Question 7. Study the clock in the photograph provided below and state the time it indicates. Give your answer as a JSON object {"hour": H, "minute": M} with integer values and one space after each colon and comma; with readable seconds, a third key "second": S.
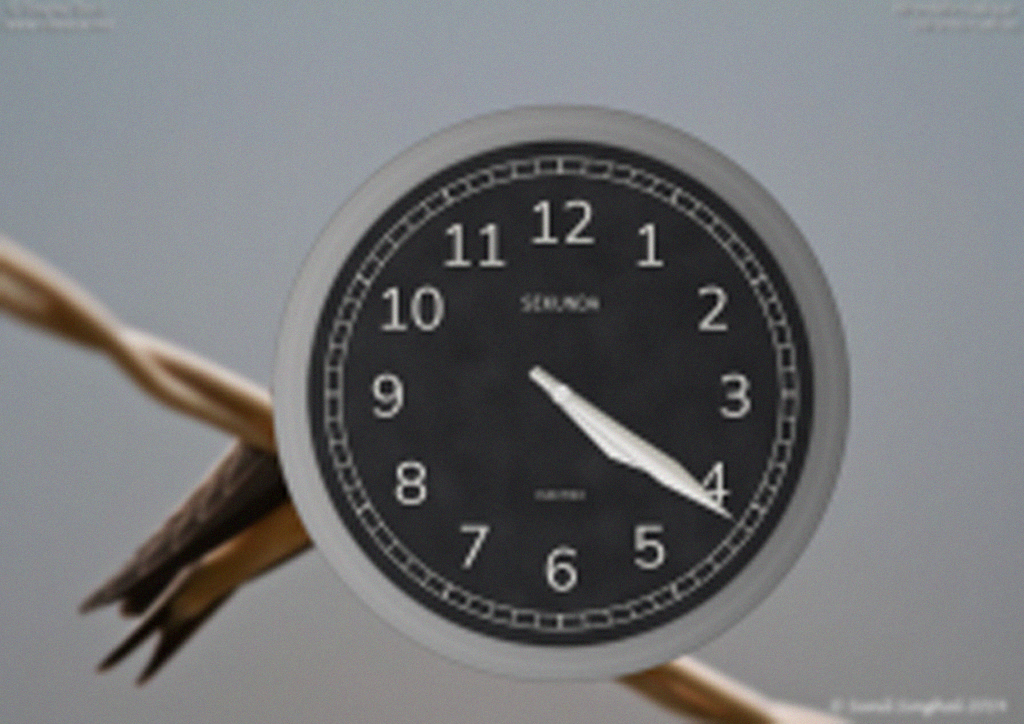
{"hour": 4, "minute": 21}
